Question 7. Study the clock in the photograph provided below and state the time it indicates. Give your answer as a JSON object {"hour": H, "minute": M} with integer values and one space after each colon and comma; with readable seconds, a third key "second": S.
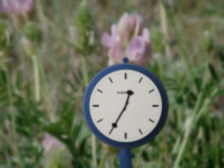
{"hour": 12, "minute": 35}
